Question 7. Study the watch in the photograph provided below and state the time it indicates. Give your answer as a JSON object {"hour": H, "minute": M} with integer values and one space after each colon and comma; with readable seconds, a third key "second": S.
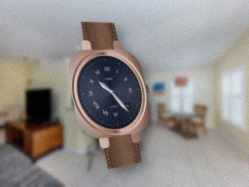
{"hour": 10, "minute": 24}
